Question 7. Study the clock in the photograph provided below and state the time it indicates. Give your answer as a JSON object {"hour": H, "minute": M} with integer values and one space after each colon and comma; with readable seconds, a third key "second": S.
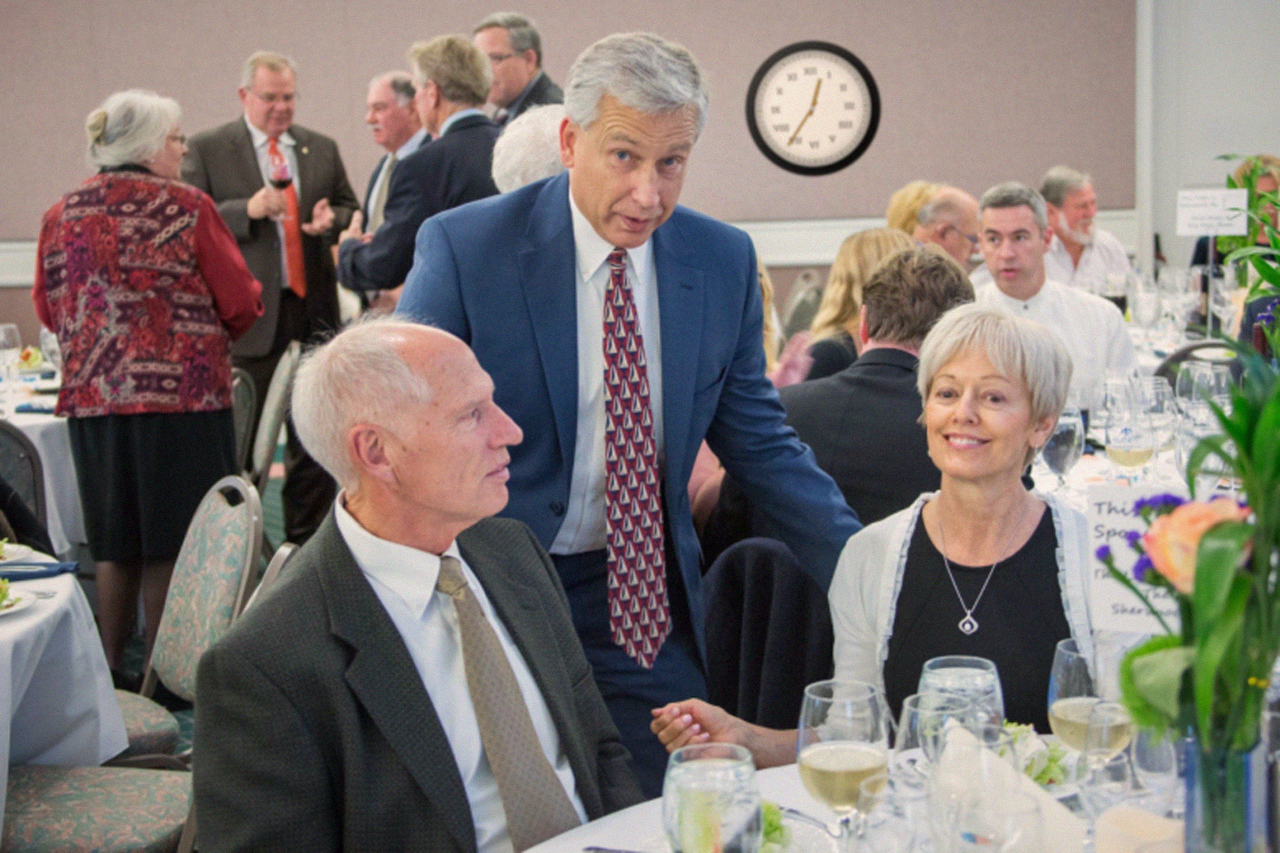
{"hour": 12, "minute": 36}
